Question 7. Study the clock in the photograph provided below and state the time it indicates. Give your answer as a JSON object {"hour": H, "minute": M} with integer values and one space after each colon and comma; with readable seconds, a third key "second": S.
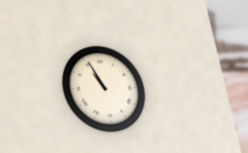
{"hour": 10, "minute": 56}
